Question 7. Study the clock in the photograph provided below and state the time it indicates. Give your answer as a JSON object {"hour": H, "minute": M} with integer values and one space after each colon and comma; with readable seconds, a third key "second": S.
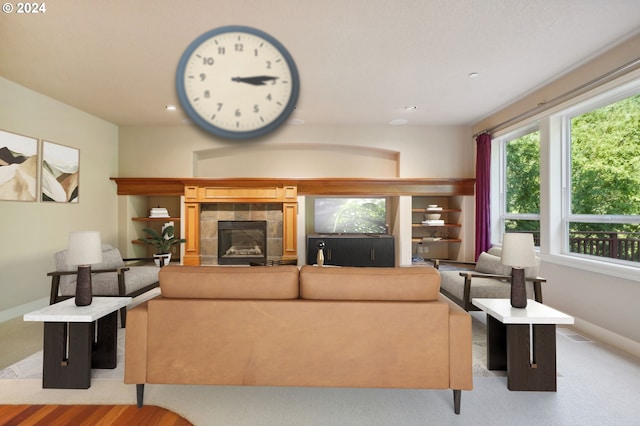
{"hour": 3, "minute": 14}
